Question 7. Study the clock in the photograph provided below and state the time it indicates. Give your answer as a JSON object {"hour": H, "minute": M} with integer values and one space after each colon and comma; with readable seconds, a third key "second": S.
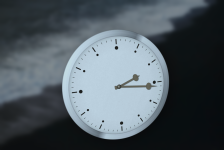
{"hour": 2, "minute": 16}
